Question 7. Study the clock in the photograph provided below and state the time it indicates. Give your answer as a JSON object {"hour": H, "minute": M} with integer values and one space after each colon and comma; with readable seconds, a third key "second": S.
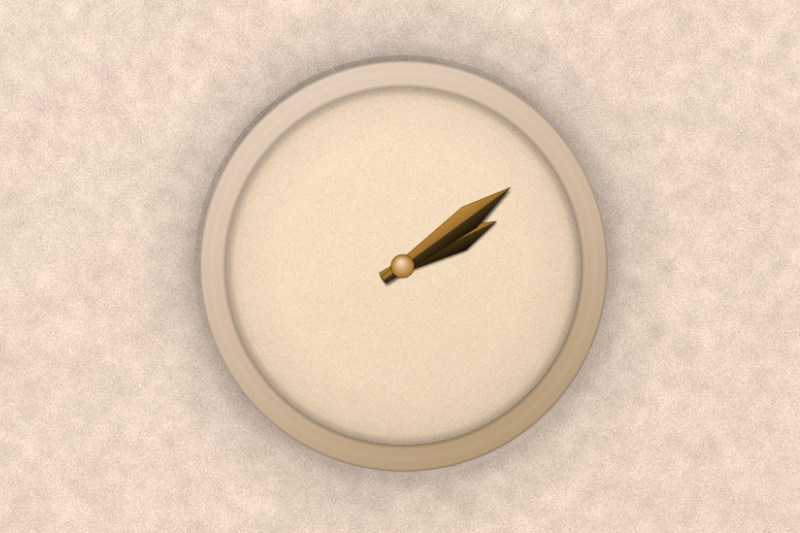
{"hour": 2, "minute": 9}
